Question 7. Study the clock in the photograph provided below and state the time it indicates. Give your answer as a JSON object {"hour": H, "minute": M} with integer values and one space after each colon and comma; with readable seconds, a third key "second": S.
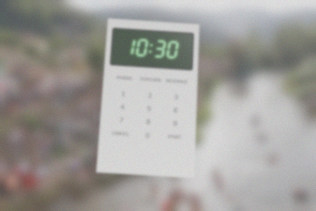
{"hour": 10, "minute": 30}
